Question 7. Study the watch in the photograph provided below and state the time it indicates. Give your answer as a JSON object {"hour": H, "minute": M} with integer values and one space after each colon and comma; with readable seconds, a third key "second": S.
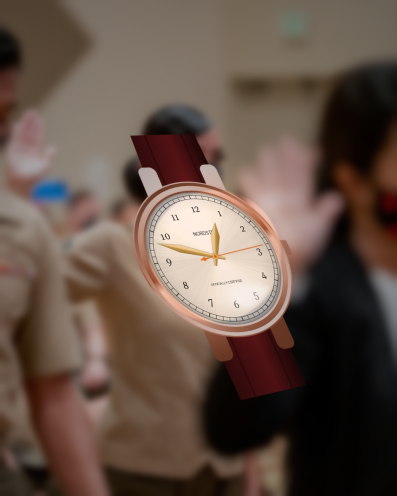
{"hour": 12, "minute": 48, "second": 14}
